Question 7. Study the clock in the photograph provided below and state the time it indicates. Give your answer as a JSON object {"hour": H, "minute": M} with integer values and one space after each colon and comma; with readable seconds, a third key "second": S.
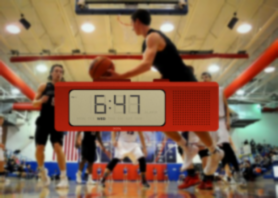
{"hour": 6, "minute": 47}
